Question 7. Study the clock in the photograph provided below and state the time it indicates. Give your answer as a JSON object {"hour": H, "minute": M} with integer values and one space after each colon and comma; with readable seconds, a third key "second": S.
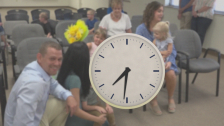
{"hour": 7, "minute": 31}
